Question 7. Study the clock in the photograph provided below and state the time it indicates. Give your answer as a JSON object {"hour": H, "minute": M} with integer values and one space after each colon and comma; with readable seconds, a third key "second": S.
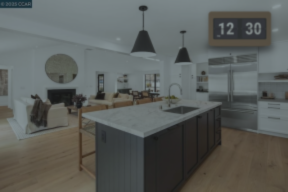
{"hour": 12, "minute": 30}
